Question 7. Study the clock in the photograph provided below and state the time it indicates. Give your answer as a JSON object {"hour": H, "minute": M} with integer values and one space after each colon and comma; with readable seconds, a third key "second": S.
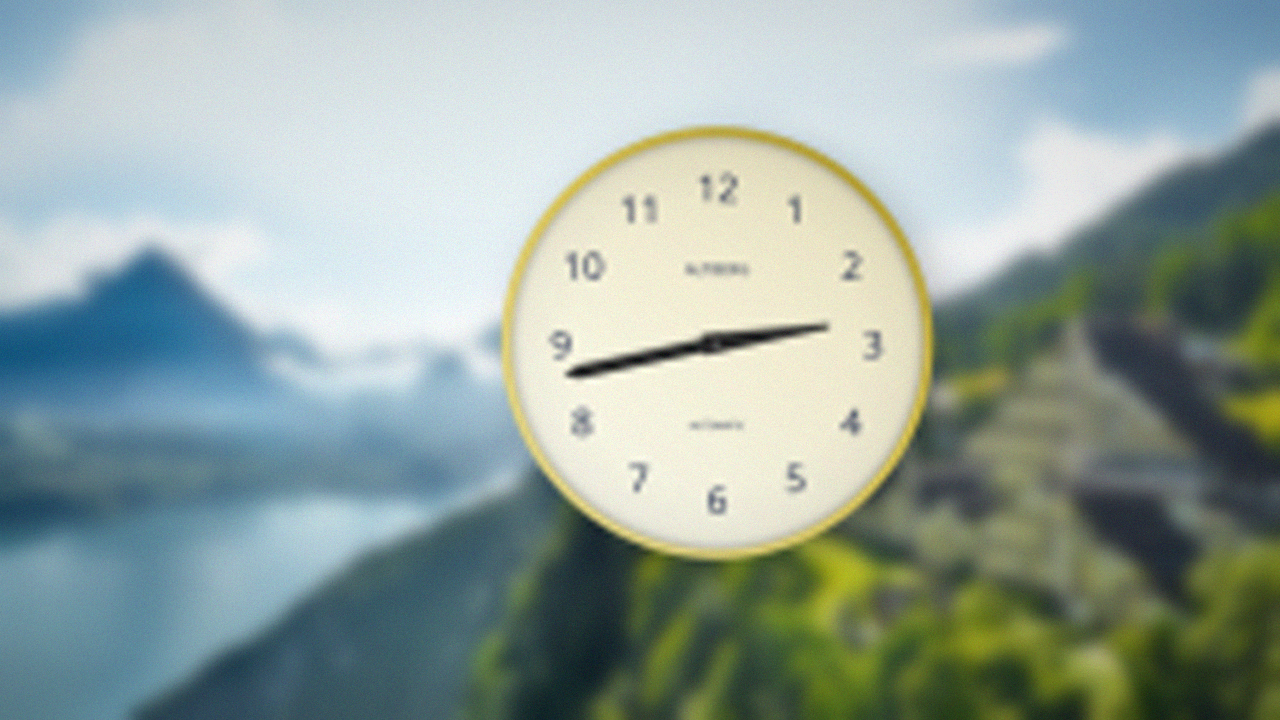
{"hour": 2, "minute": 43}
